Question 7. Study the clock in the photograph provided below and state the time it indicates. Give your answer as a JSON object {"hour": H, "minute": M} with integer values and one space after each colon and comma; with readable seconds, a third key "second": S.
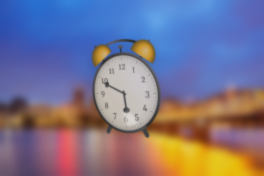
{"hour": 5, "minute": 49}
